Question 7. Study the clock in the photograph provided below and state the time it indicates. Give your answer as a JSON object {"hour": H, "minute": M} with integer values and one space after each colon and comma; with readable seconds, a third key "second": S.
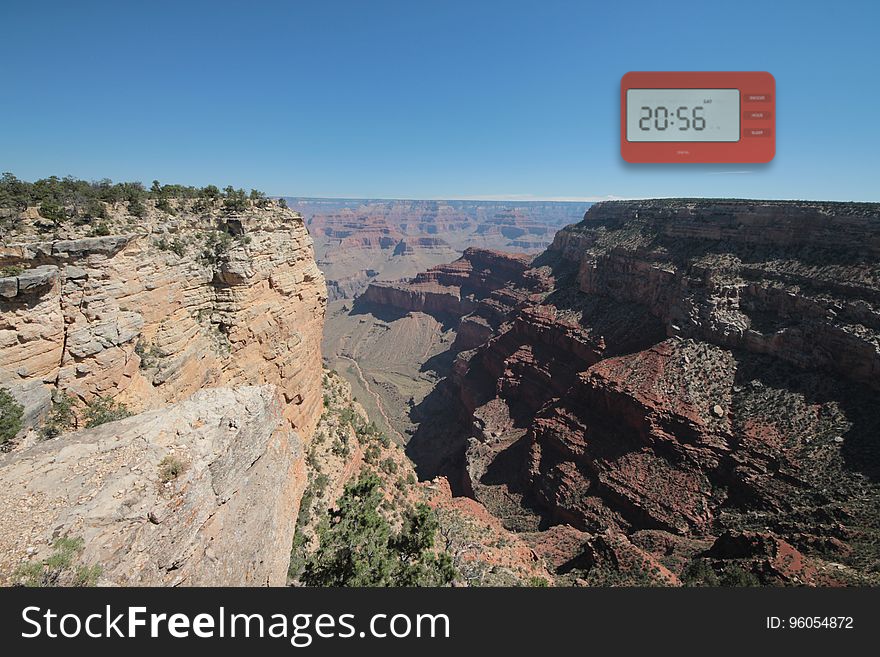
{"hour": 20, "minute": 56}
